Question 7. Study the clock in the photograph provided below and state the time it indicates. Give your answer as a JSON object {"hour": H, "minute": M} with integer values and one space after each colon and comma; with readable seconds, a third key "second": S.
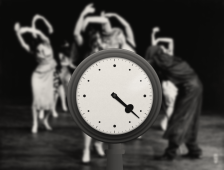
{"hour": 4, "minute": 22}
